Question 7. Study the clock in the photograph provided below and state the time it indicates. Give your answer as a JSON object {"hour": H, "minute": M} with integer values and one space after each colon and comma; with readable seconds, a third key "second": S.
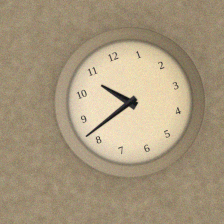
{"hour": 10, "minute": 42}
